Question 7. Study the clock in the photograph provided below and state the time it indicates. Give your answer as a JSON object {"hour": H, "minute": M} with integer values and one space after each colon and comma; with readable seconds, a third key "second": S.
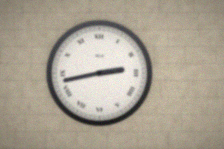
{"hour": 2, "minute": 43}
